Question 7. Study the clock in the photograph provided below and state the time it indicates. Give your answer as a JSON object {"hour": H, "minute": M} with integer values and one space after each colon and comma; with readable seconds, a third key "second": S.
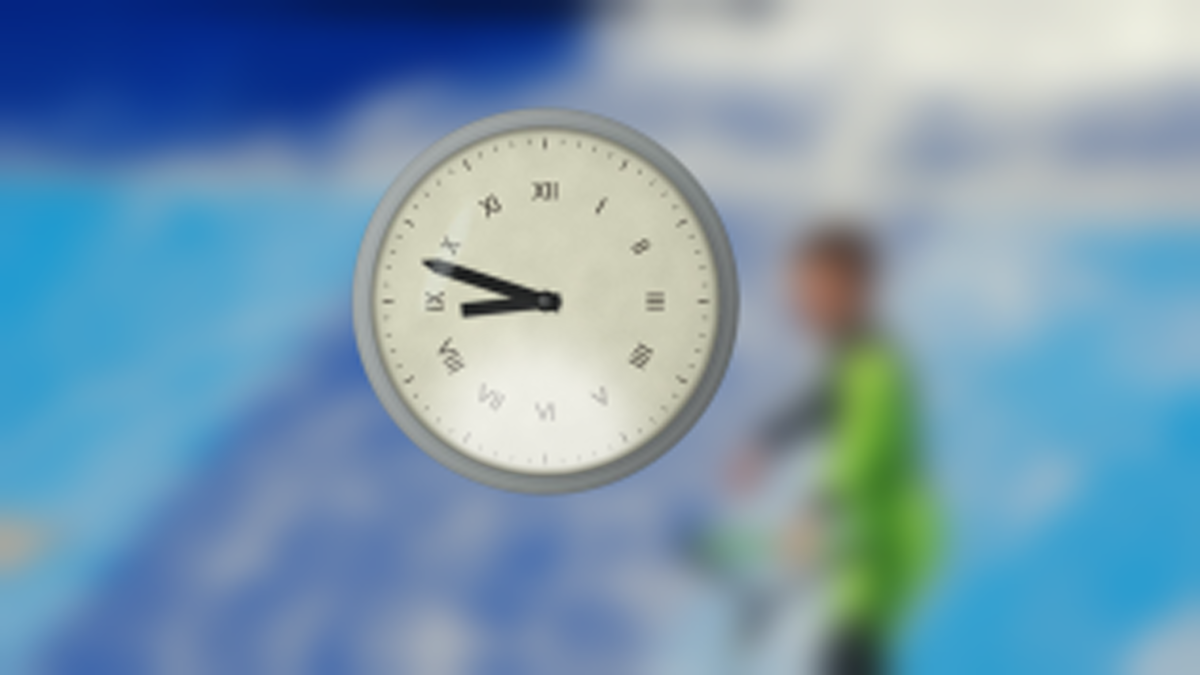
{"hour": 8, "minute": 48}
